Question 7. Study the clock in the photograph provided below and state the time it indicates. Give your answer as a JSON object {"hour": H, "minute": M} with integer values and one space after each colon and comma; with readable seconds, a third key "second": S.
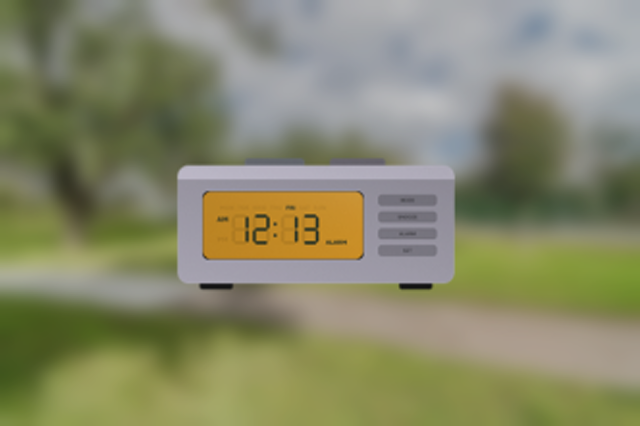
{"hour": 12, "minute": 13}
